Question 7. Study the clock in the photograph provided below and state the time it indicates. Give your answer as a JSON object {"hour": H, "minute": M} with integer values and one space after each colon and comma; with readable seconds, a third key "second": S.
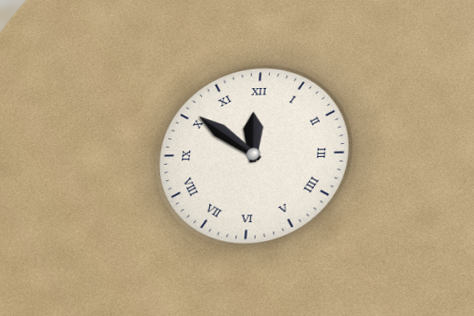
{"hour": 11, "minute": 51}
